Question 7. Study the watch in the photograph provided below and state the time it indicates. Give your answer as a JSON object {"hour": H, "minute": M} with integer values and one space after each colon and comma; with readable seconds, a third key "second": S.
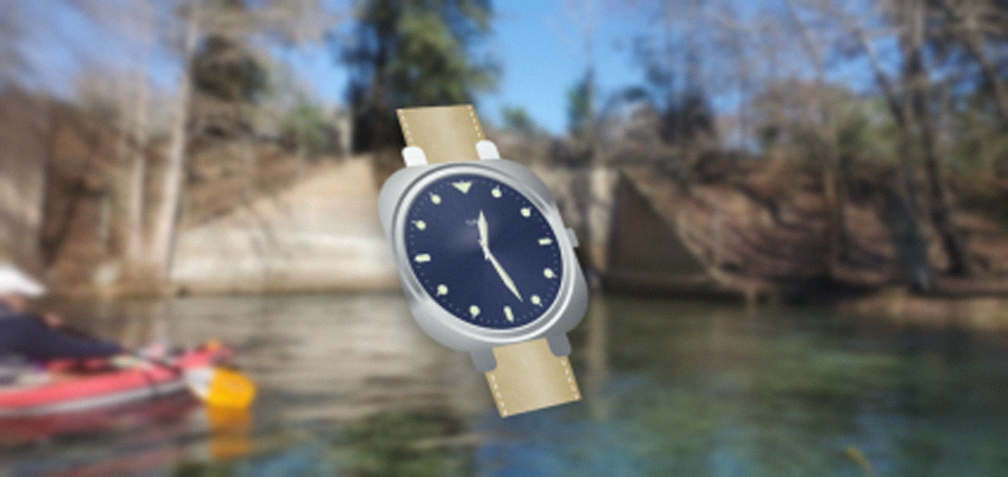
{"hour": 12, "minute": 27}
